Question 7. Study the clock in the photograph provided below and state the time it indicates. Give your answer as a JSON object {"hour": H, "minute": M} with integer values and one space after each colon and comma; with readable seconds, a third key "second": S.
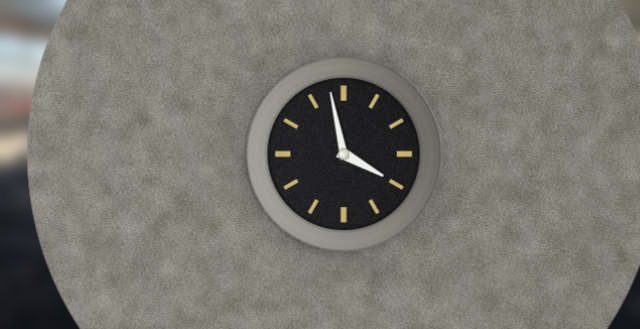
{"hour": 3, "minute": 58}
